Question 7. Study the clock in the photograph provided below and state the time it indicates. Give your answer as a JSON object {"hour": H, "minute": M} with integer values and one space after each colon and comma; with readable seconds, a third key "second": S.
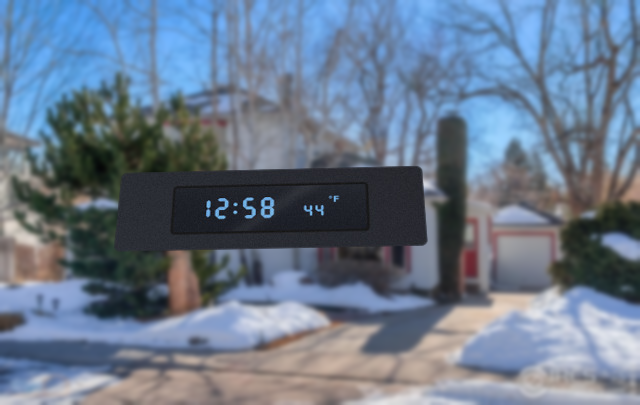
{"hour": 12, "minute": 58}
